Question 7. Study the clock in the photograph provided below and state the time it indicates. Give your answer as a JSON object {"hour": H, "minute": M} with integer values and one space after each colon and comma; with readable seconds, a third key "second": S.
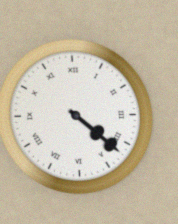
{"hour": 4, "minute": 22}
